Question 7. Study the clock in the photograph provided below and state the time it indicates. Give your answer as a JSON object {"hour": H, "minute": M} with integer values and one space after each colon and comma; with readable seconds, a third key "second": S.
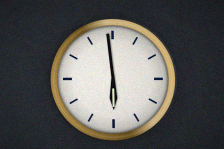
{"hour": 5, "minute": 59}
